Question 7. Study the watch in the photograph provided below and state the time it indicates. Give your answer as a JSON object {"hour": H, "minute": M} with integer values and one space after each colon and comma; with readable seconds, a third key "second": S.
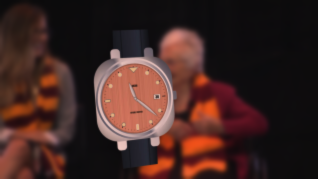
{"hour": 11, "minute": 22}
